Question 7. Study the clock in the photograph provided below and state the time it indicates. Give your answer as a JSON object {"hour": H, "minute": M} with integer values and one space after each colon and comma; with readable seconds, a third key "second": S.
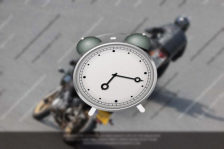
{"hour": 7, "minute": 18}
